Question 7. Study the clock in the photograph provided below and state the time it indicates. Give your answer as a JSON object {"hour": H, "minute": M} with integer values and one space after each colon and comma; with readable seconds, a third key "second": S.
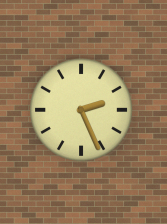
{"hour": 2, "minute": 26}
